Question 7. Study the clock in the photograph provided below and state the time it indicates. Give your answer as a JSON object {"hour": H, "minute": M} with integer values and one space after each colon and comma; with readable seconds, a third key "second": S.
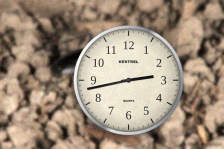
{"hour": 2, "minute": 43}
